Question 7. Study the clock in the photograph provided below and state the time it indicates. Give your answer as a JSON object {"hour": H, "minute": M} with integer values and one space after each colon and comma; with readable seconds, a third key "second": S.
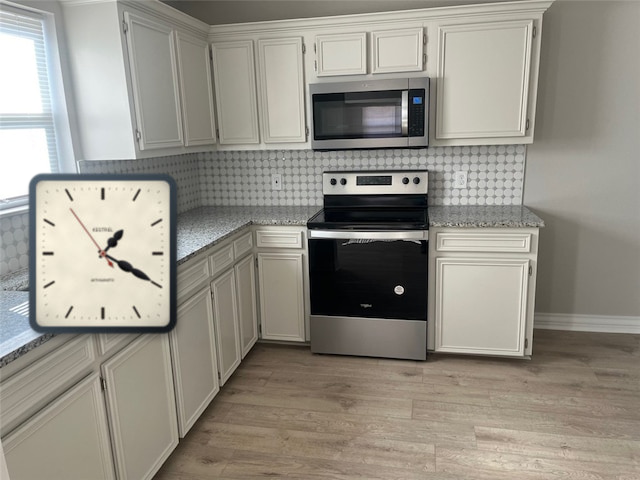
{"hour": 1, "minute": 19, "second": 54}
